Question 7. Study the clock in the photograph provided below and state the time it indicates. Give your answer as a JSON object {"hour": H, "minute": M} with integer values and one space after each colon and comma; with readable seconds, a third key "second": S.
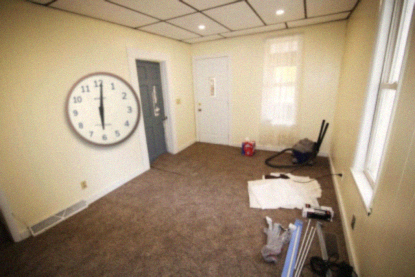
{"hour": 6, "minute": 1}
